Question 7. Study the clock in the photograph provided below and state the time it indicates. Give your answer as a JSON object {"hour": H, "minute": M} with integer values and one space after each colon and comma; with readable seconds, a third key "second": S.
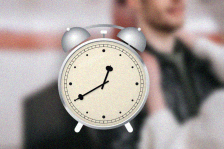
{"hour": 12, "minute": 40}
